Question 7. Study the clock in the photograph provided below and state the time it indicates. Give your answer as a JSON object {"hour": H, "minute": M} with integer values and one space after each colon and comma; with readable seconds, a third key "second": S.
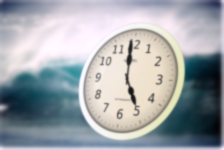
{"hour": 4, "minute": 59}
